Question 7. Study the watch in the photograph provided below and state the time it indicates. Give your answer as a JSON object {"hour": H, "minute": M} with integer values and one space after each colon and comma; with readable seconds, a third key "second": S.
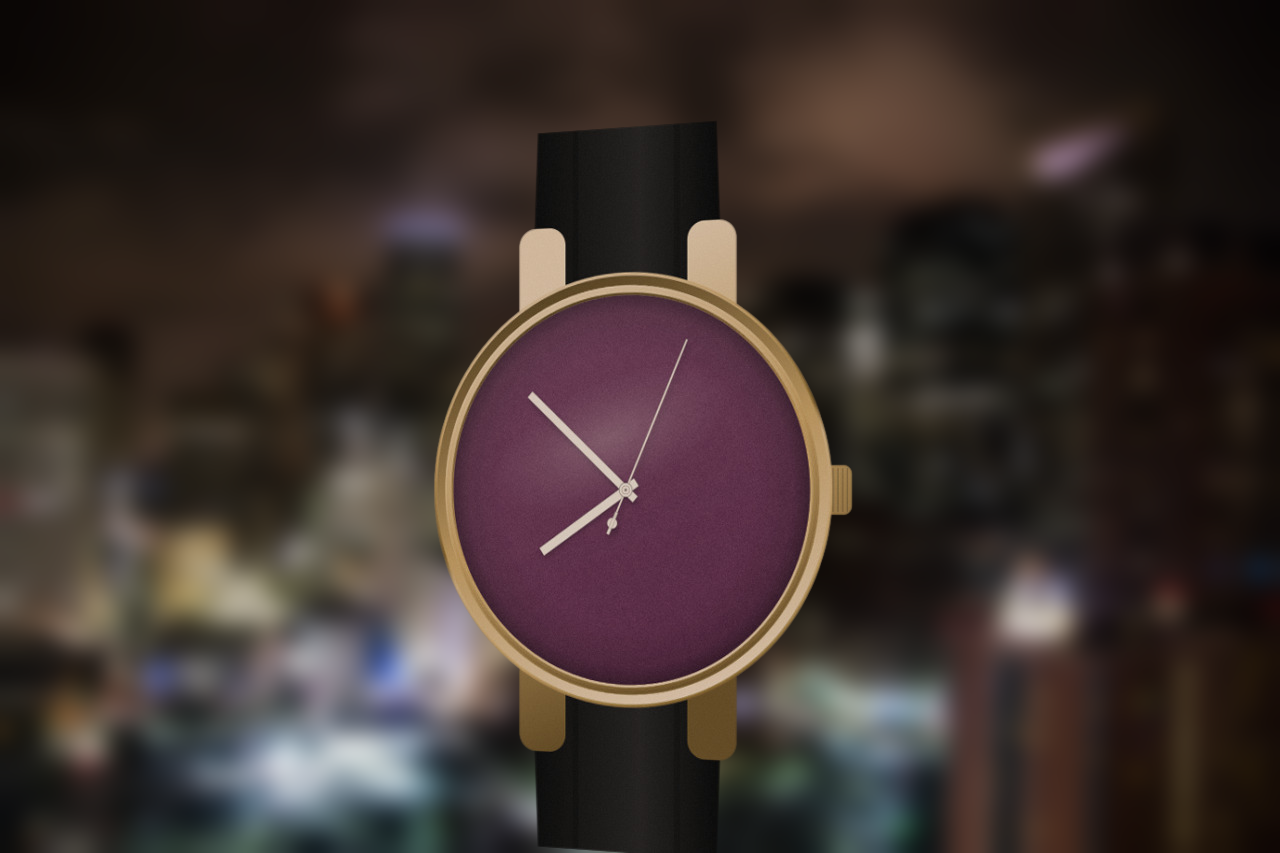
{"hour": 7, "minute": 52, "second": 4}
